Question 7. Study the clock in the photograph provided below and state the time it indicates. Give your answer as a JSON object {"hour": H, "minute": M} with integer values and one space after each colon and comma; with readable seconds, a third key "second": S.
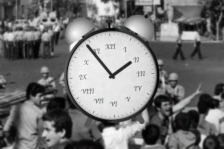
{"hour": 1, "minute": 54}
